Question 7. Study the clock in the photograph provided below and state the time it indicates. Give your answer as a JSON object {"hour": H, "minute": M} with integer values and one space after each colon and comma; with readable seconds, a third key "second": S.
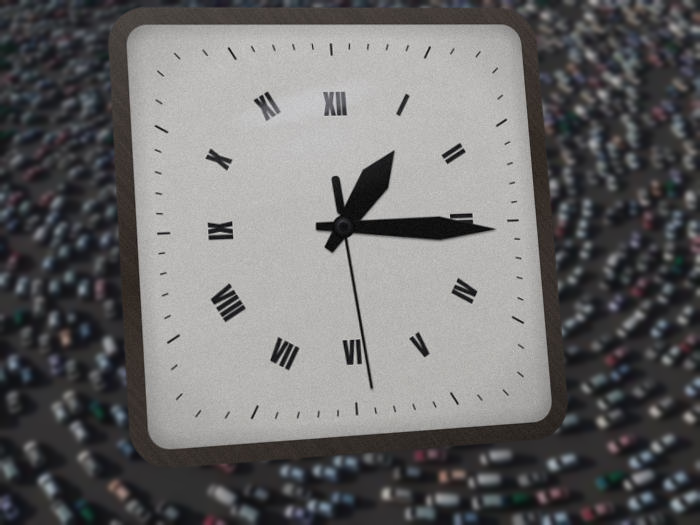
{"hour": 1, "minute": 15, "second": 29}
